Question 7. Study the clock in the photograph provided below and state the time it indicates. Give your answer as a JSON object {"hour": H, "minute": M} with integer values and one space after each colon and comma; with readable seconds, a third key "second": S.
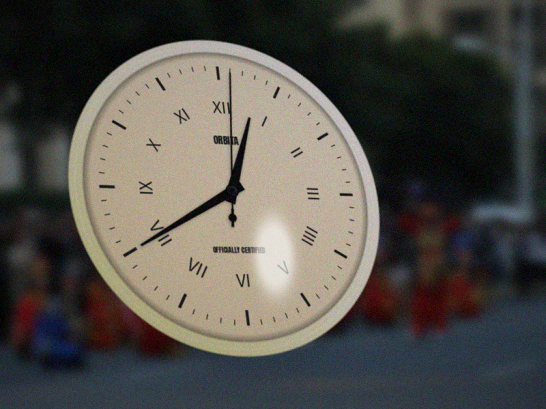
{"hour": 12, "minute": 40, "second": 1}
